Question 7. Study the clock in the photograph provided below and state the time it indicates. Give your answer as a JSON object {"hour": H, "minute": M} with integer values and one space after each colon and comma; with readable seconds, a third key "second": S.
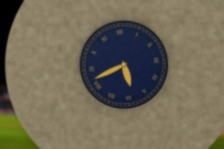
{"hour": 5, "minute": 42}
